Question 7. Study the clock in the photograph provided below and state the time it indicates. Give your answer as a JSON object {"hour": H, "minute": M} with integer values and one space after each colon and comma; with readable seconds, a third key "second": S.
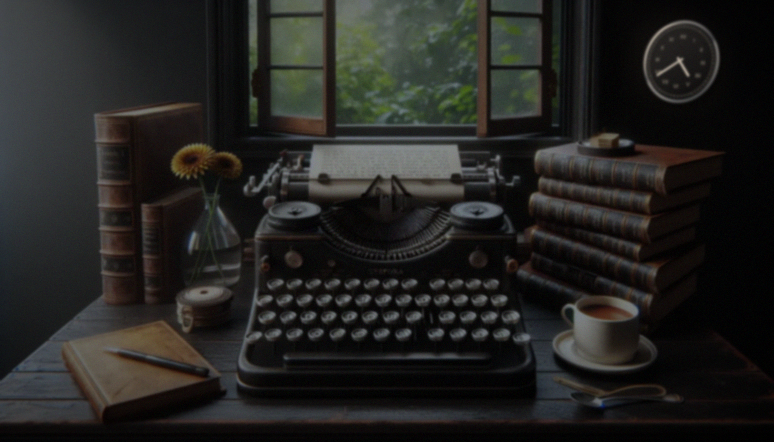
{"hour": 4, "minute": 39}
